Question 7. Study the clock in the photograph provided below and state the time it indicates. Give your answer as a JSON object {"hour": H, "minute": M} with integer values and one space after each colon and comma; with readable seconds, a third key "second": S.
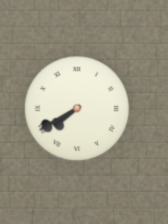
{"hour": 7, "minute": 40}
